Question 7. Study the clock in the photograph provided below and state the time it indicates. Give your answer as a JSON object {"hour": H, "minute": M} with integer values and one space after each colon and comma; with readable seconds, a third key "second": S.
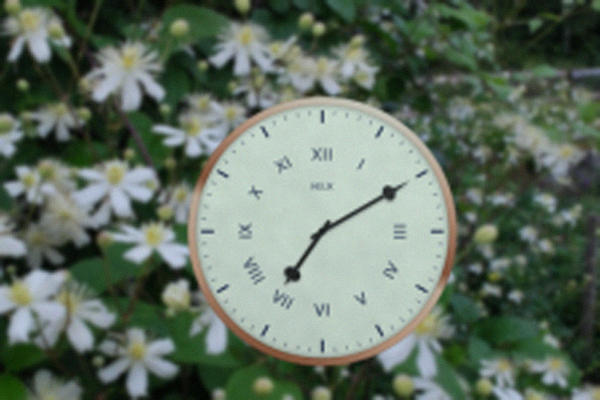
{"hour": 7, "minute": 10}
